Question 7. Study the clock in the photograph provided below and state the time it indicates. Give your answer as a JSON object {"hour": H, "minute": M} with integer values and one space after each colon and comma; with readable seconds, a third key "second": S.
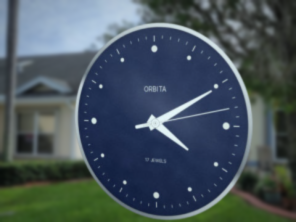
{"hour": 4, "minute": 10, "second": 13}
